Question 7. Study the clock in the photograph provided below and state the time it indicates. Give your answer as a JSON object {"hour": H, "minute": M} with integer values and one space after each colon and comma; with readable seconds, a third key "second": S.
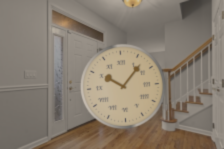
{"hour": 10, "minute": 7}
